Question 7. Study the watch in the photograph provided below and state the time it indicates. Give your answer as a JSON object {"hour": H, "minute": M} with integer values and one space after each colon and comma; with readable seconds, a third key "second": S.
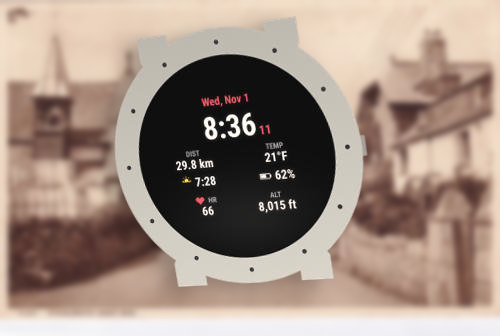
{"hour": 8, "minute": 36, "second": 11}
